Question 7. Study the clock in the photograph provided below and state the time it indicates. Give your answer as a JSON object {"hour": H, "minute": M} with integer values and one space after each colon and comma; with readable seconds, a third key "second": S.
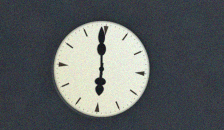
{"hour": 5, "minute": 59}
